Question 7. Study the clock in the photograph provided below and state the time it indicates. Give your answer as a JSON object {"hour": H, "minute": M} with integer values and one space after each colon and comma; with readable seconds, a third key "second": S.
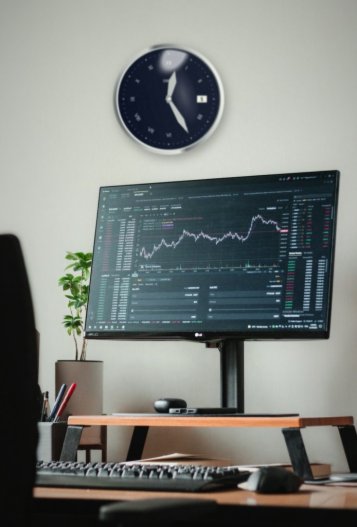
{"hour": 12, "minute": 25}
